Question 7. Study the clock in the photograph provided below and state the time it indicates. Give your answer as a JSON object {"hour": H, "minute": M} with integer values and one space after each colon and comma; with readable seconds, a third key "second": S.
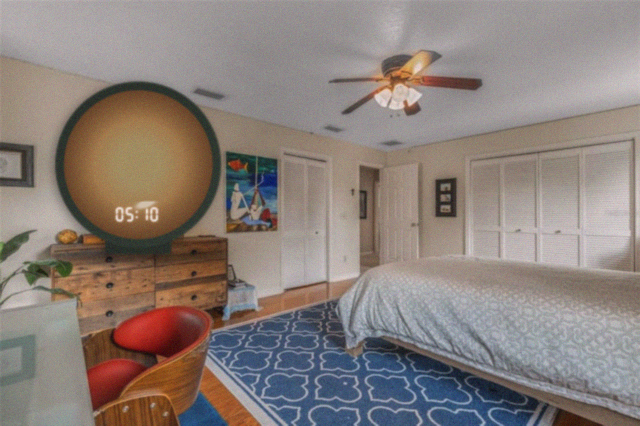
{"hour": 5, "minute": 10}
